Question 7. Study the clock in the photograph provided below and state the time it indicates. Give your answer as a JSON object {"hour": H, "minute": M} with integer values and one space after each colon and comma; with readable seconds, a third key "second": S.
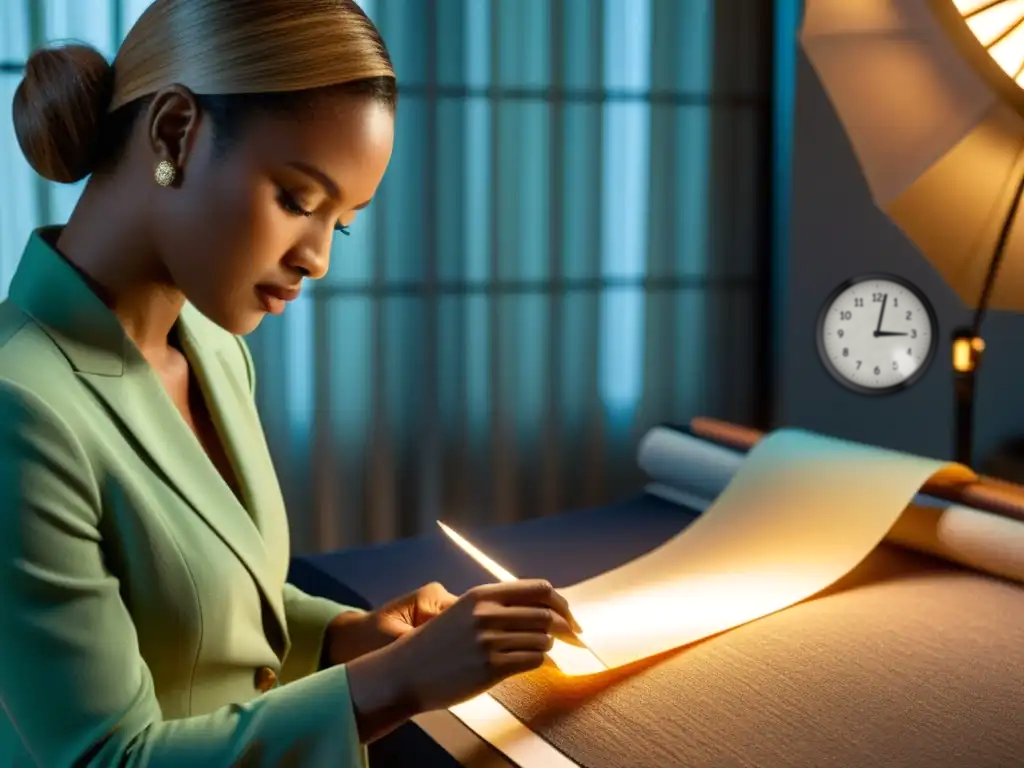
{"hour": 3, "minute": 2}
